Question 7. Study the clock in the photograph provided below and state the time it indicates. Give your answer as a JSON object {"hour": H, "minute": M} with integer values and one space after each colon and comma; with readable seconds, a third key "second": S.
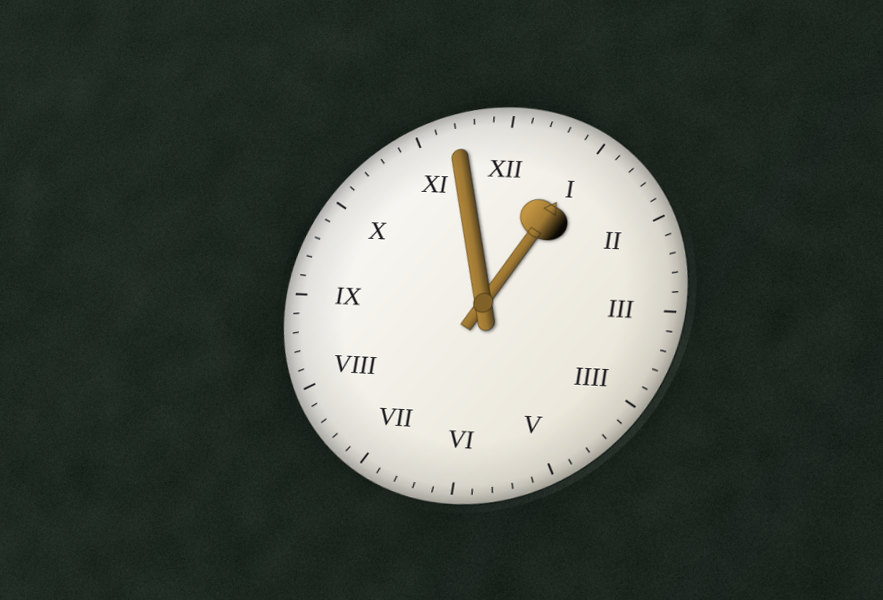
{"hour": 12, "minute": 57}
